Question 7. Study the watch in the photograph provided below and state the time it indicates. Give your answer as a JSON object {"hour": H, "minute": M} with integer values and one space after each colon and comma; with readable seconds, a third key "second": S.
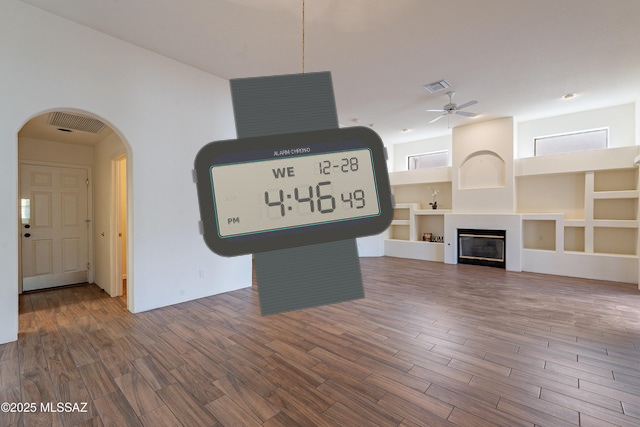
{"hour": 4, "minute": 46, "second": 49}
